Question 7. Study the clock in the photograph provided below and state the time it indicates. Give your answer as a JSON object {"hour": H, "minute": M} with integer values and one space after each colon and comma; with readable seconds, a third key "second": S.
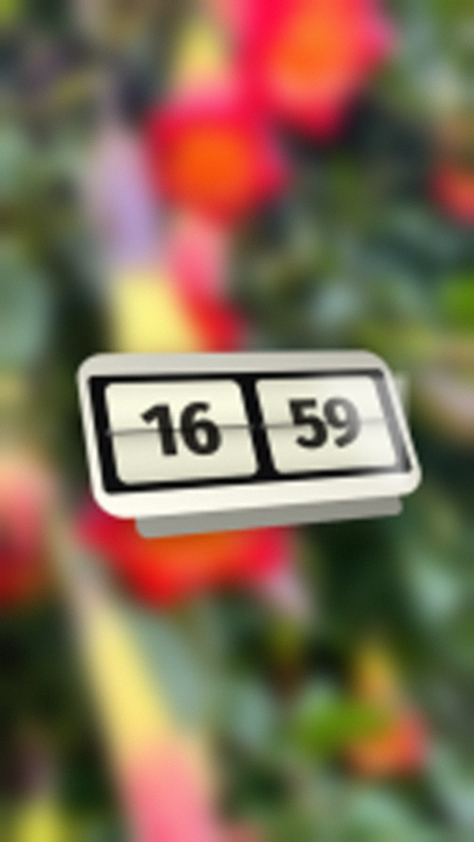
{"hour": 16, "minute": 59}
